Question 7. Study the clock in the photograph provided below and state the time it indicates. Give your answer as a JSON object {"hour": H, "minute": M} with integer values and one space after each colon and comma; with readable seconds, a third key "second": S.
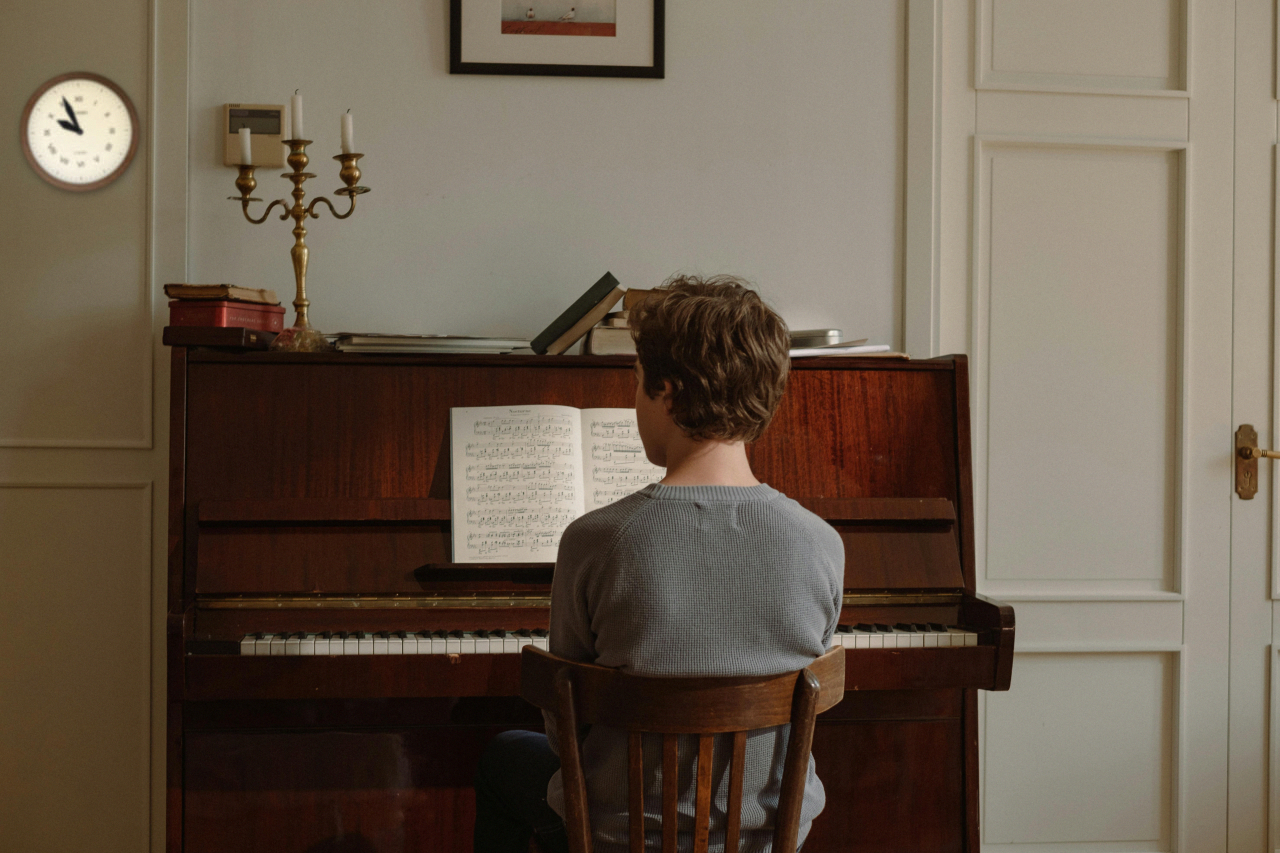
{"hour": 9, "minute": 56}
